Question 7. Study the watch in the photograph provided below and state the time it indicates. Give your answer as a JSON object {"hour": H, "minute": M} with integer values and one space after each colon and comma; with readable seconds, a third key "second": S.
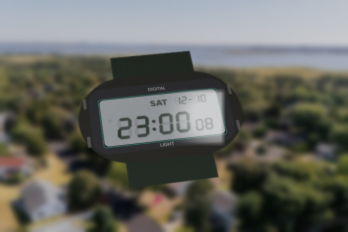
{"hour": 23, "minute": 0, "second": 8}
